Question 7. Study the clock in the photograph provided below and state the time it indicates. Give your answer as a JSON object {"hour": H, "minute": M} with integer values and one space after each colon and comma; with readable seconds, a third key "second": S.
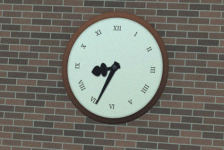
{"hour": 8, "minute": 34}
